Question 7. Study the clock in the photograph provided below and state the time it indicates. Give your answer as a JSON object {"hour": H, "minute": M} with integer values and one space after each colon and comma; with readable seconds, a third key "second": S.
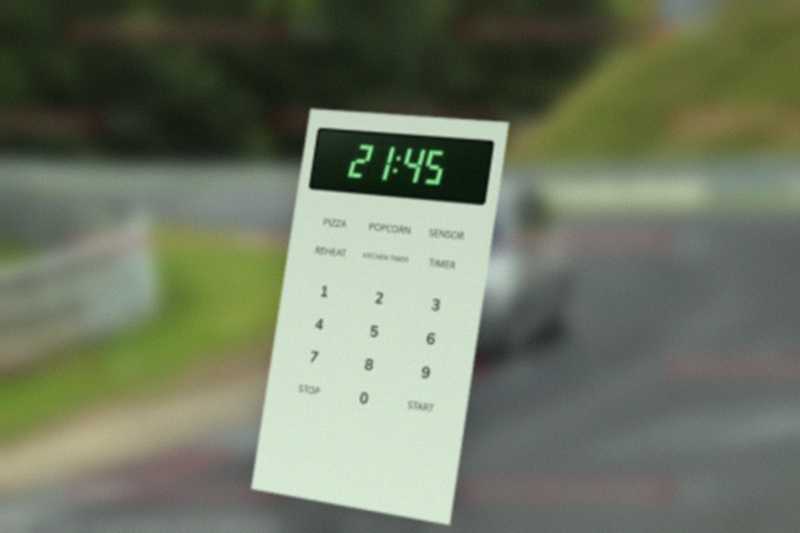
{"hour": 21, "minute": 45}
